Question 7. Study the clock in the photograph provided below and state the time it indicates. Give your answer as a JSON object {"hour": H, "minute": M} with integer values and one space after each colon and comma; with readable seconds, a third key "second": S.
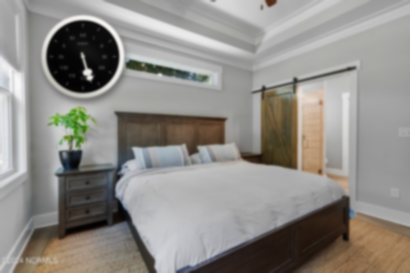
{"hour": 5, "minute": 27}
